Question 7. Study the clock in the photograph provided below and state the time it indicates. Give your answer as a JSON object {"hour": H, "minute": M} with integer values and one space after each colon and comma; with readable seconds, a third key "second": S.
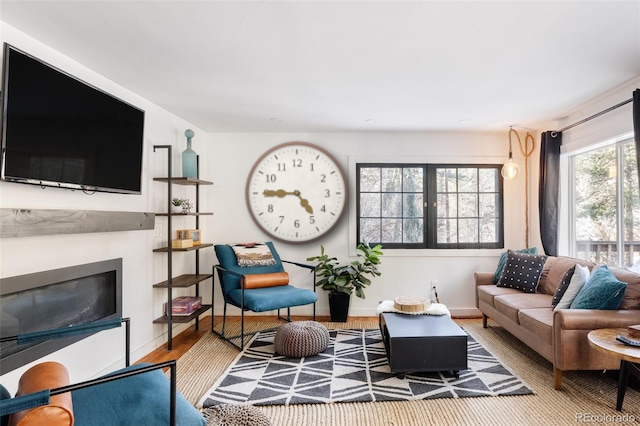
{"hour": 4, "minute": 45}
